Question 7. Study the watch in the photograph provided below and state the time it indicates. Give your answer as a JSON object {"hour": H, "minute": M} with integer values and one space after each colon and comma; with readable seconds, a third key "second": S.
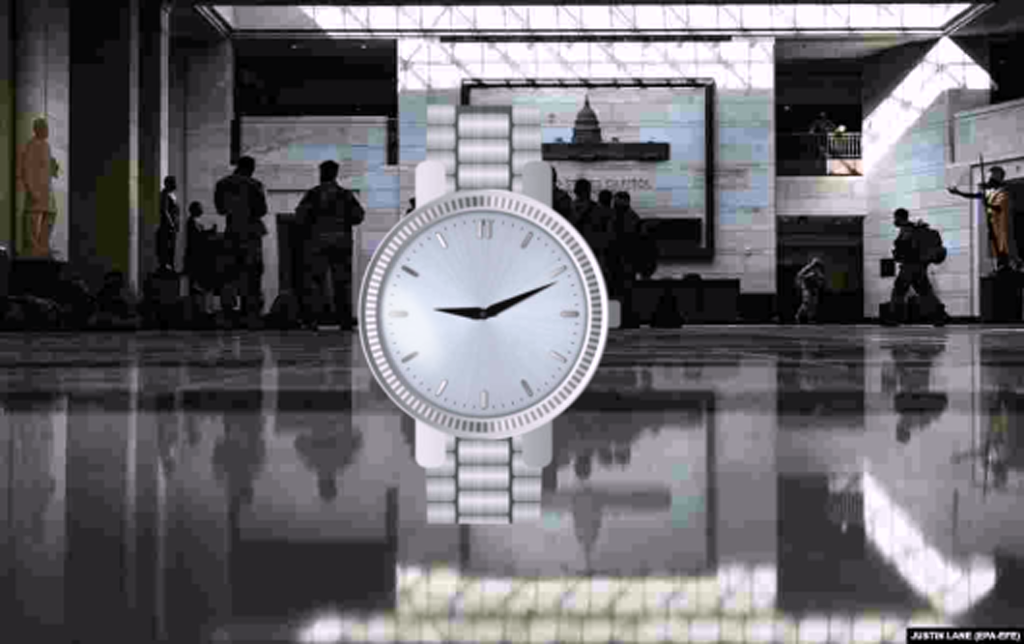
{"hour": 9, "minute": 11}
